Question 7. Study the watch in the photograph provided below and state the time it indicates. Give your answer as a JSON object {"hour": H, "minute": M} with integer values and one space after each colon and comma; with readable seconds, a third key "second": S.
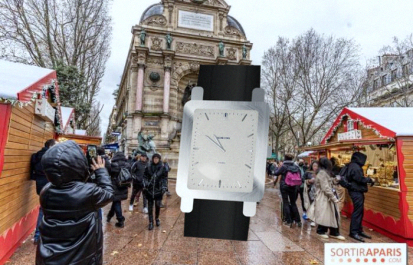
{"hour": 10, "minute": 51}
